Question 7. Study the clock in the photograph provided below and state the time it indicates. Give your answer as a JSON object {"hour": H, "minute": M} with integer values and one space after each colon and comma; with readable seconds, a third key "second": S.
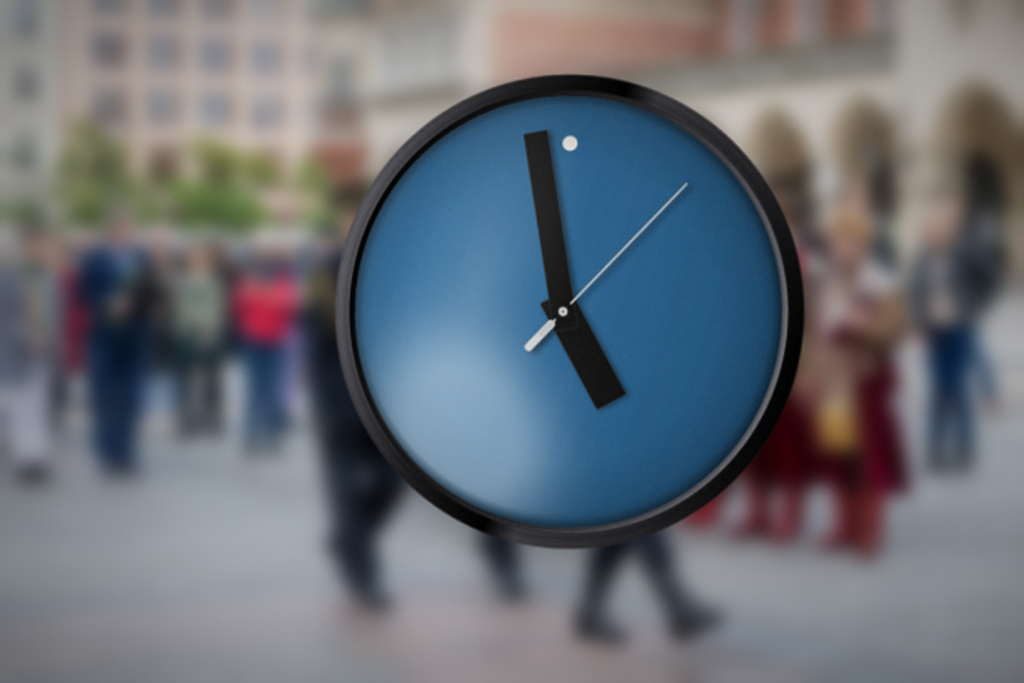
{"hour": 4, "minute": 58, "second": 7}
